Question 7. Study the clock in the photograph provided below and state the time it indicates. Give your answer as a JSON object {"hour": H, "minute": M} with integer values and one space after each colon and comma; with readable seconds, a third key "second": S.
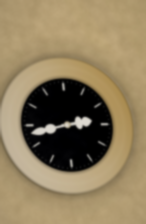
{"hour": 2, "minute": 43}
